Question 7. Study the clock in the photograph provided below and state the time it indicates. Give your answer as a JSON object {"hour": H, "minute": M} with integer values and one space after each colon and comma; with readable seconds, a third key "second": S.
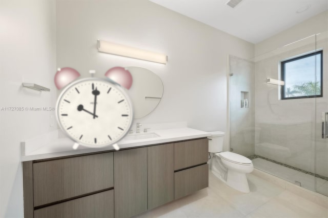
{"hour": 10, "minute": 1}
